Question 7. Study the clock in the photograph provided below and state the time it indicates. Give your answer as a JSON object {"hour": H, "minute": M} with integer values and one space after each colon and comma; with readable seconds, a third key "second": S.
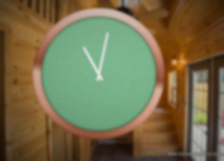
{"hour": 11, "minute": 2}
